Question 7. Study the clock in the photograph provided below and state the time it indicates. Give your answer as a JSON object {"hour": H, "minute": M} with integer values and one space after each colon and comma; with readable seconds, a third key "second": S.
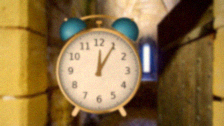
{"hour": 12, "minute": 5}
